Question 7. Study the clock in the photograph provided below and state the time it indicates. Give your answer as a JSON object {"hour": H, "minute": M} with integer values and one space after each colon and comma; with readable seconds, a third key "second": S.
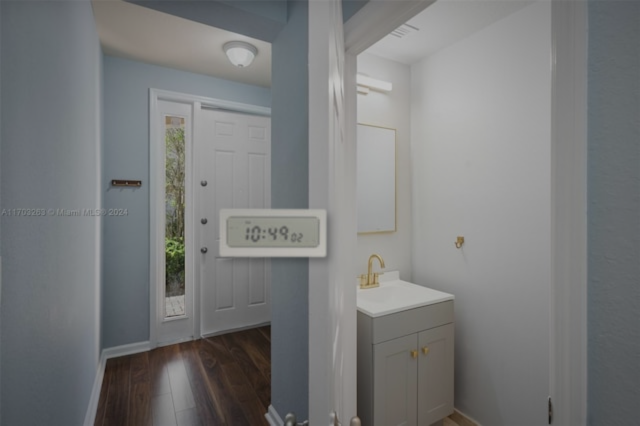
{"hour": 10, "minute": 49}
